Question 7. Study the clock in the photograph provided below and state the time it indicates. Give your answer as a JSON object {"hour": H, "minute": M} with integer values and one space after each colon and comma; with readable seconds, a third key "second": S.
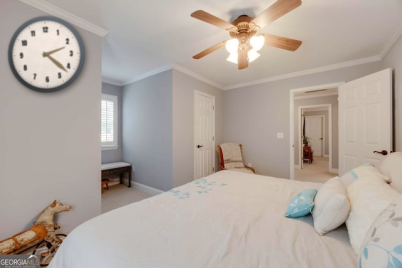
{"hour": 2, "minute": 22}
